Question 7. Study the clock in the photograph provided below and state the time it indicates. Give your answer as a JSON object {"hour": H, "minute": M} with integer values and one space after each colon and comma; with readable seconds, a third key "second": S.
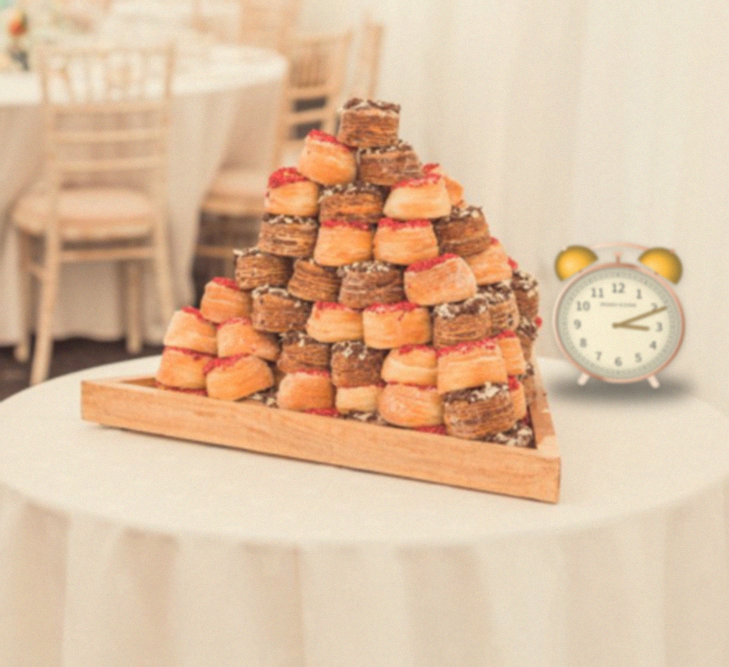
{"hour": 3, "minute": 11}
